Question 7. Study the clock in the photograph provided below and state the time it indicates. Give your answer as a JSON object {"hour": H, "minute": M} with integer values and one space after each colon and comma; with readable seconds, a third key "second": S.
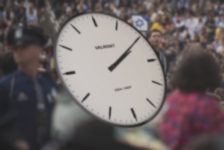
{"hour": 2, "minute": 10}
